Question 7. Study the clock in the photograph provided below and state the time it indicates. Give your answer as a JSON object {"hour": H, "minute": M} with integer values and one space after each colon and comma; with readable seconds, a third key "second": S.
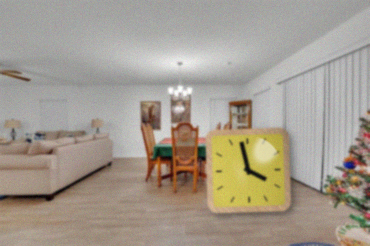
{"hour": 3, "minute": 58}
